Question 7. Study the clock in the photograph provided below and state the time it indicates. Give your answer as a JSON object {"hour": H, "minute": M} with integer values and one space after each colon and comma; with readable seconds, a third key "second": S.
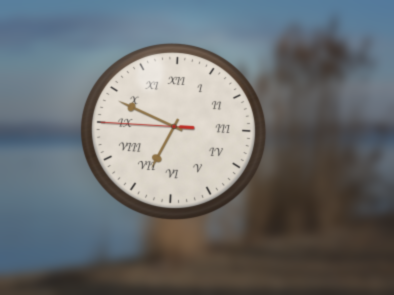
{"hour": 6, "minute": 48, "second": 45}
